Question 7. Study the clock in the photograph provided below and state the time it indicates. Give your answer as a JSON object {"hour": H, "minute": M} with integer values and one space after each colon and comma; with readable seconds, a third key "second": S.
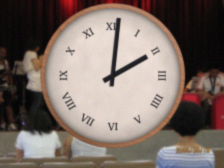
{"hour": 2, "minute": 1}
